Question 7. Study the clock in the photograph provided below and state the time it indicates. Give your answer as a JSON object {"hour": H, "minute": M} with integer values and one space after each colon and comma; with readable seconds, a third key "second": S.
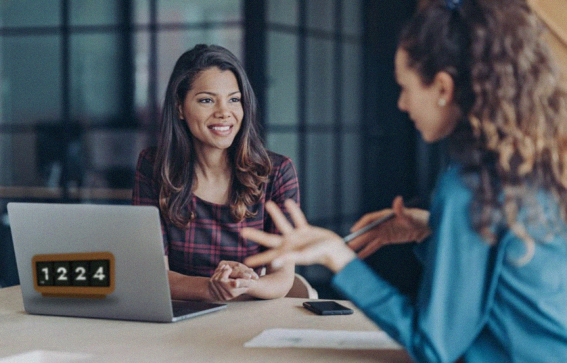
{"hour": 12, "minute": 24}
